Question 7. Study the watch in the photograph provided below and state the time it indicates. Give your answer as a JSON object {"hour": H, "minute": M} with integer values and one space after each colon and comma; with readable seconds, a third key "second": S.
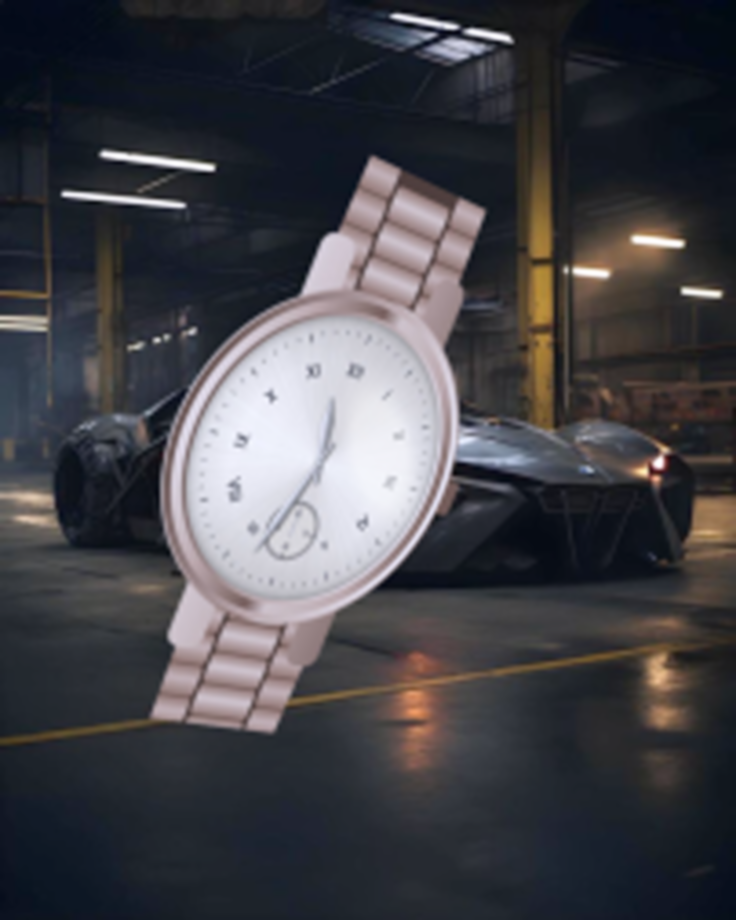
{"hour": 11, "minute": 33}
